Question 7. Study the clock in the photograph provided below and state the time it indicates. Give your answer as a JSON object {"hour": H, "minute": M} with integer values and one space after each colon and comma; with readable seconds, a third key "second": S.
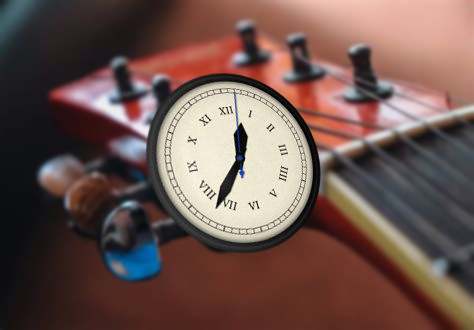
{"hour": 12, "minute": 37, "second": 2}
